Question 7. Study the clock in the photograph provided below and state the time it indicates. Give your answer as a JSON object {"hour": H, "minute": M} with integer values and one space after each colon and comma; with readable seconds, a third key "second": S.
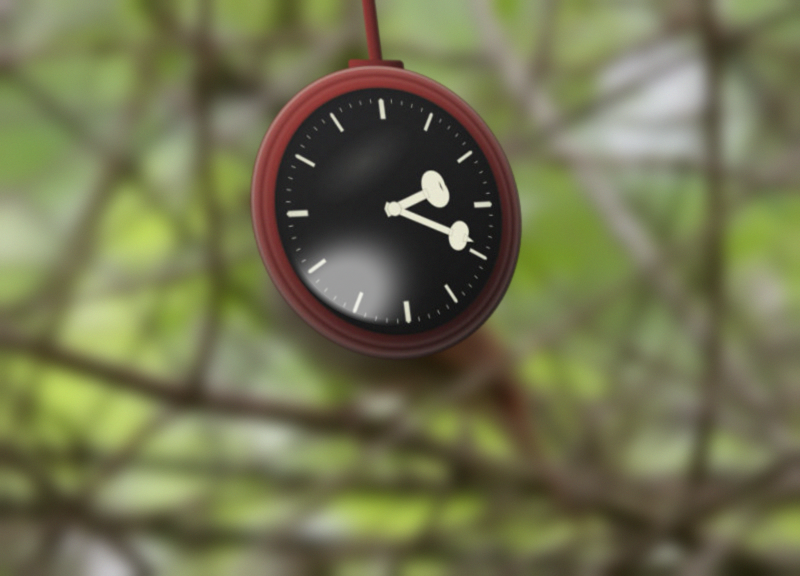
{"hour": 2, "minute": 19}
